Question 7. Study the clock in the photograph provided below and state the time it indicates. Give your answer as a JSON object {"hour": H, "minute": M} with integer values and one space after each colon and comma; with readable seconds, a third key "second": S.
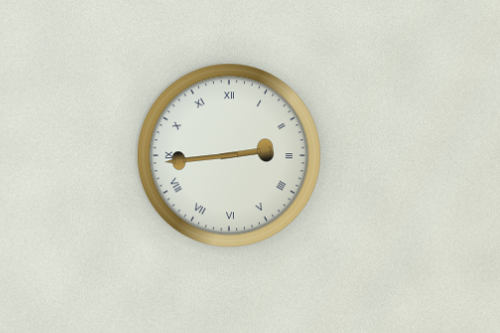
{"hour": 2, "minute": 44}
